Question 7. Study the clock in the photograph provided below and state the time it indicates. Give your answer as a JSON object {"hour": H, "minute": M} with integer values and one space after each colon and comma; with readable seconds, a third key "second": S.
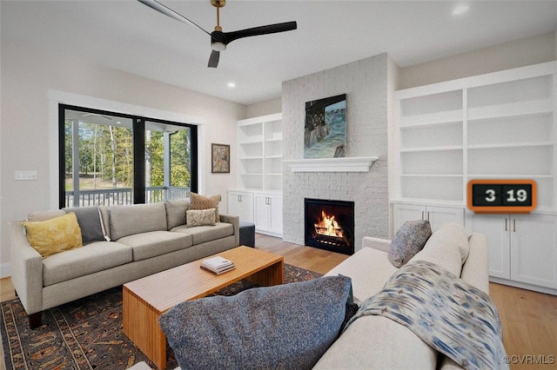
{"hour": 3, "minute": 19}
